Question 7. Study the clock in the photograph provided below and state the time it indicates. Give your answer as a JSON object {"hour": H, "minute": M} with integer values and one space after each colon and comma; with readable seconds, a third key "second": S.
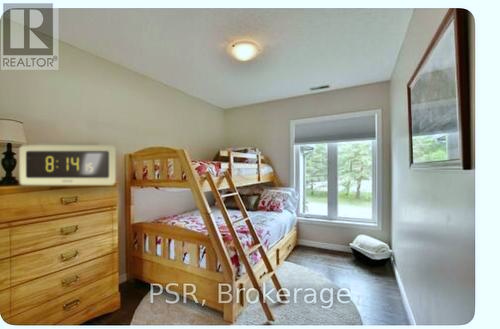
{"hour": 8, "minute": 14}
